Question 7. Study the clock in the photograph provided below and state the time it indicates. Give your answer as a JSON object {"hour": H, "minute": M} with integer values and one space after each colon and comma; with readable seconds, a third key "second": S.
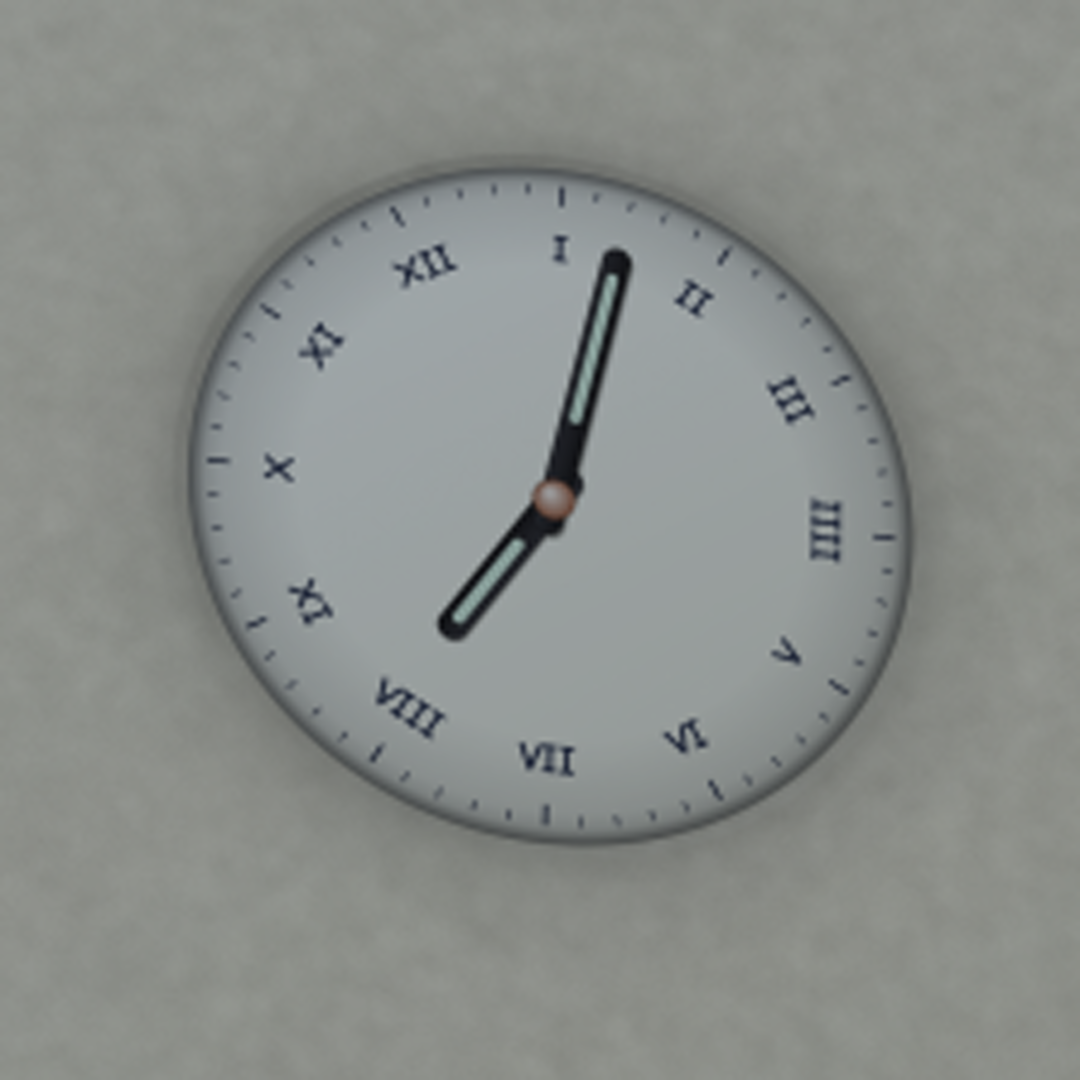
{"hour": 8, "minute": 7}
